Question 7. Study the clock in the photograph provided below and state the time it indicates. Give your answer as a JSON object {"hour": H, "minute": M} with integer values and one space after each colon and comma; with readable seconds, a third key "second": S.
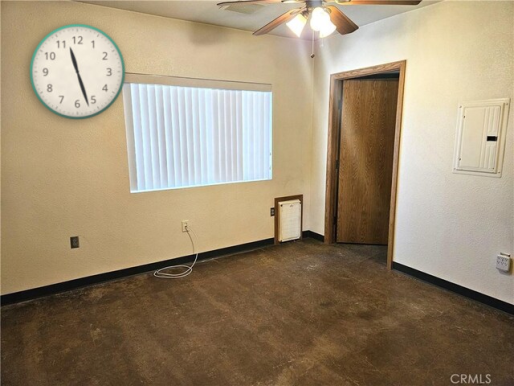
{"hour": 11, "minute": 27}
